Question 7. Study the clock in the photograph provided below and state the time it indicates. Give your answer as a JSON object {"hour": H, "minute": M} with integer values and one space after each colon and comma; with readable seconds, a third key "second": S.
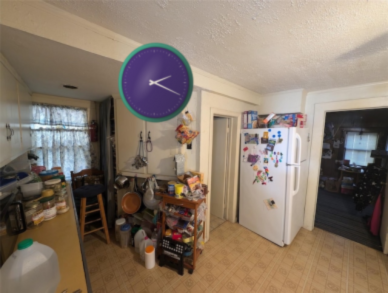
{"hour": 2, "minute": 19}
